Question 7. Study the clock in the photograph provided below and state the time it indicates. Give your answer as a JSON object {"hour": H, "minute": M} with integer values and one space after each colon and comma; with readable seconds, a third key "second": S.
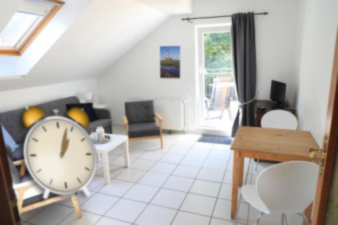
{"hour": 1, "minute": 3}
